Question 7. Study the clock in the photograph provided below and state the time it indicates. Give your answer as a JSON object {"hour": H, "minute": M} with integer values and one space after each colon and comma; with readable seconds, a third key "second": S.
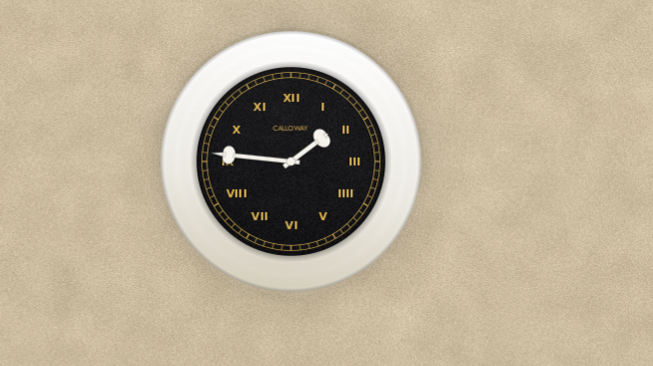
{"hour": 1, "minute": 46}
